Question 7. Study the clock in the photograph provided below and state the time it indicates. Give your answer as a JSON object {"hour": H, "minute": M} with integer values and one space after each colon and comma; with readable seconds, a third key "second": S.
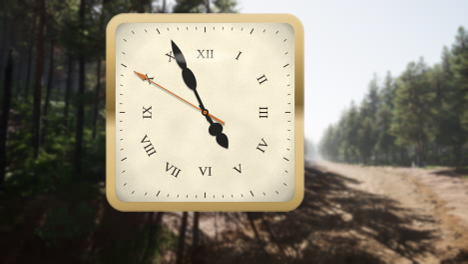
{"hour": 4, "minute": 55, "second": 50}
